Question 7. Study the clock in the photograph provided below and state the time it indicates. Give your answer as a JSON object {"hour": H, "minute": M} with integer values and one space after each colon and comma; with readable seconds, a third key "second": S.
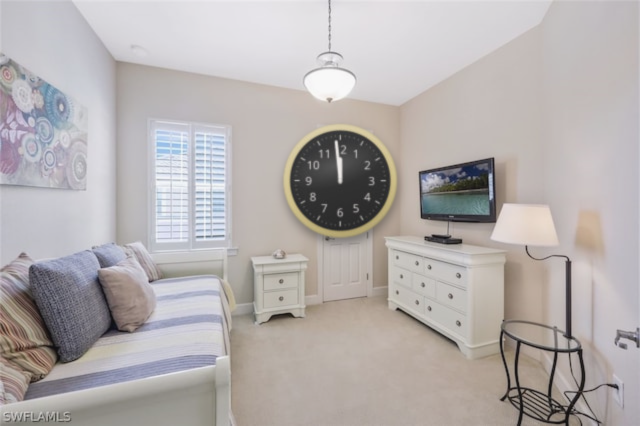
{"hour": 11, "minute": 59}
